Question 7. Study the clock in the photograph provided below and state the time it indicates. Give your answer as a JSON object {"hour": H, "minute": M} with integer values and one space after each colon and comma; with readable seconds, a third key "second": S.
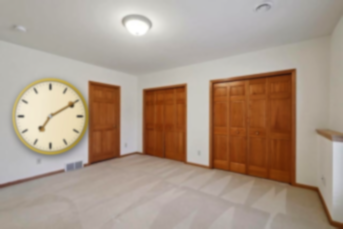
{"hour": 7, "minute": 10}
